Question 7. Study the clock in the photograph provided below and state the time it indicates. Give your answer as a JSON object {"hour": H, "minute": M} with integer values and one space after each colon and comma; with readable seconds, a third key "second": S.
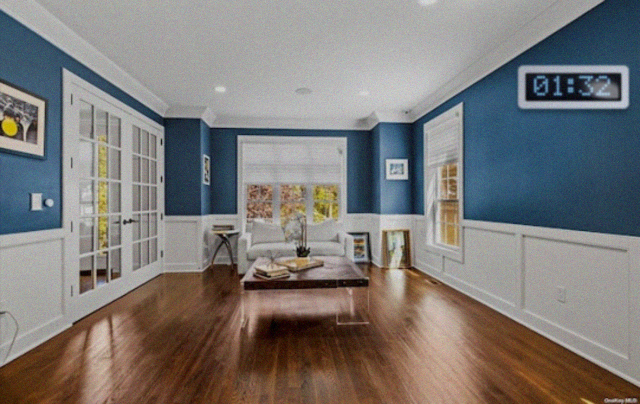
{"hour": 1, "minute": 32}
